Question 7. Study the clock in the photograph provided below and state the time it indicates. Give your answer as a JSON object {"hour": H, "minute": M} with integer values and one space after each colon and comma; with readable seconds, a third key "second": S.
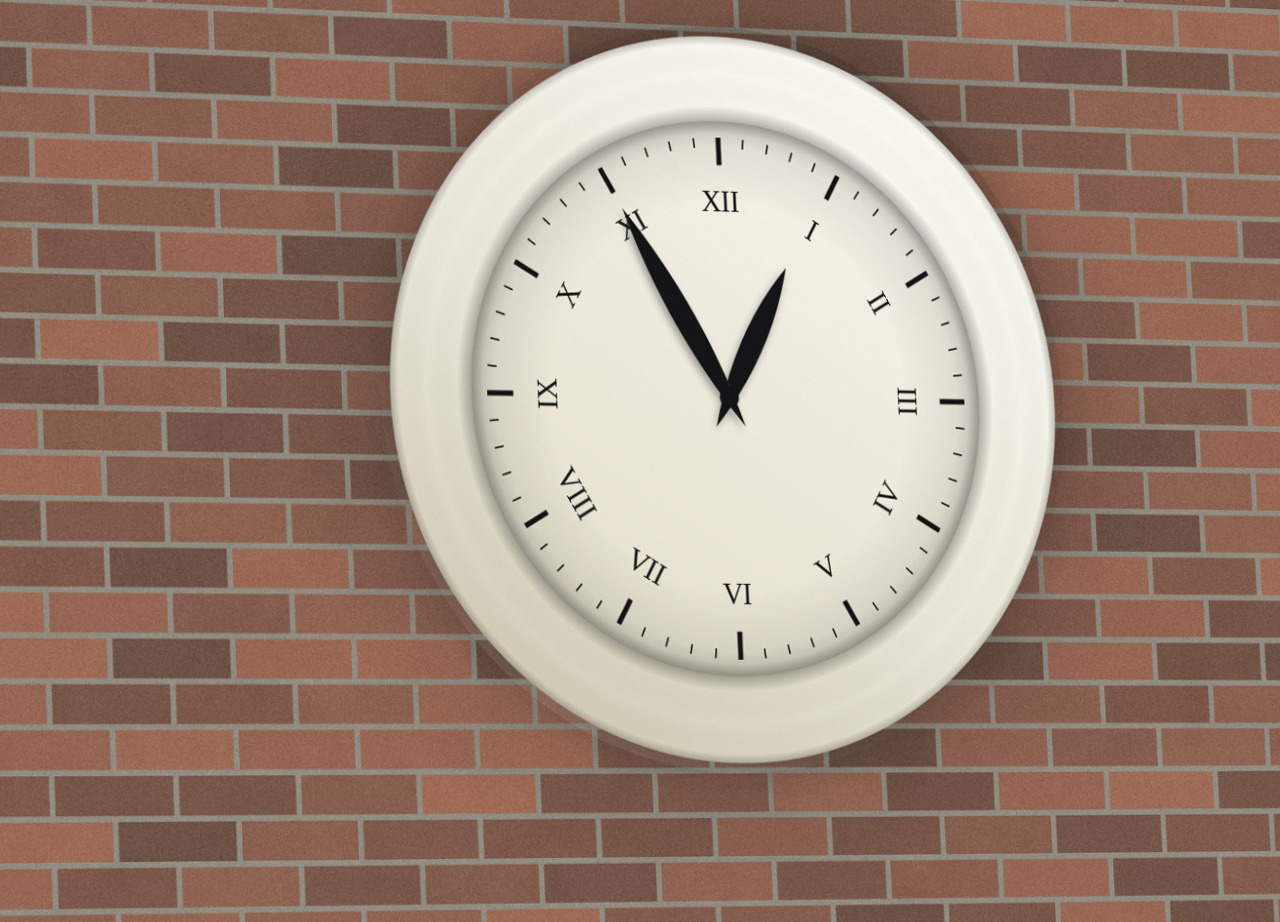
{"hour": 12, "minute": 55}
